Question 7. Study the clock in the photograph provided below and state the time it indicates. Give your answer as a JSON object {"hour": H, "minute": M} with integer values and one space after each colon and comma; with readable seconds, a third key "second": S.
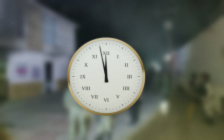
{"hour": 11, "minute": 58}
